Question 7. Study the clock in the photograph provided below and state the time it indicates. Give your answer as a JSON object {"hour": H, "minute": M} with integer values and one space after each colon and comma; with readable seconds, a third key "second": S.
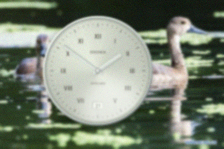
{"hour": 1, "minute": 51}
